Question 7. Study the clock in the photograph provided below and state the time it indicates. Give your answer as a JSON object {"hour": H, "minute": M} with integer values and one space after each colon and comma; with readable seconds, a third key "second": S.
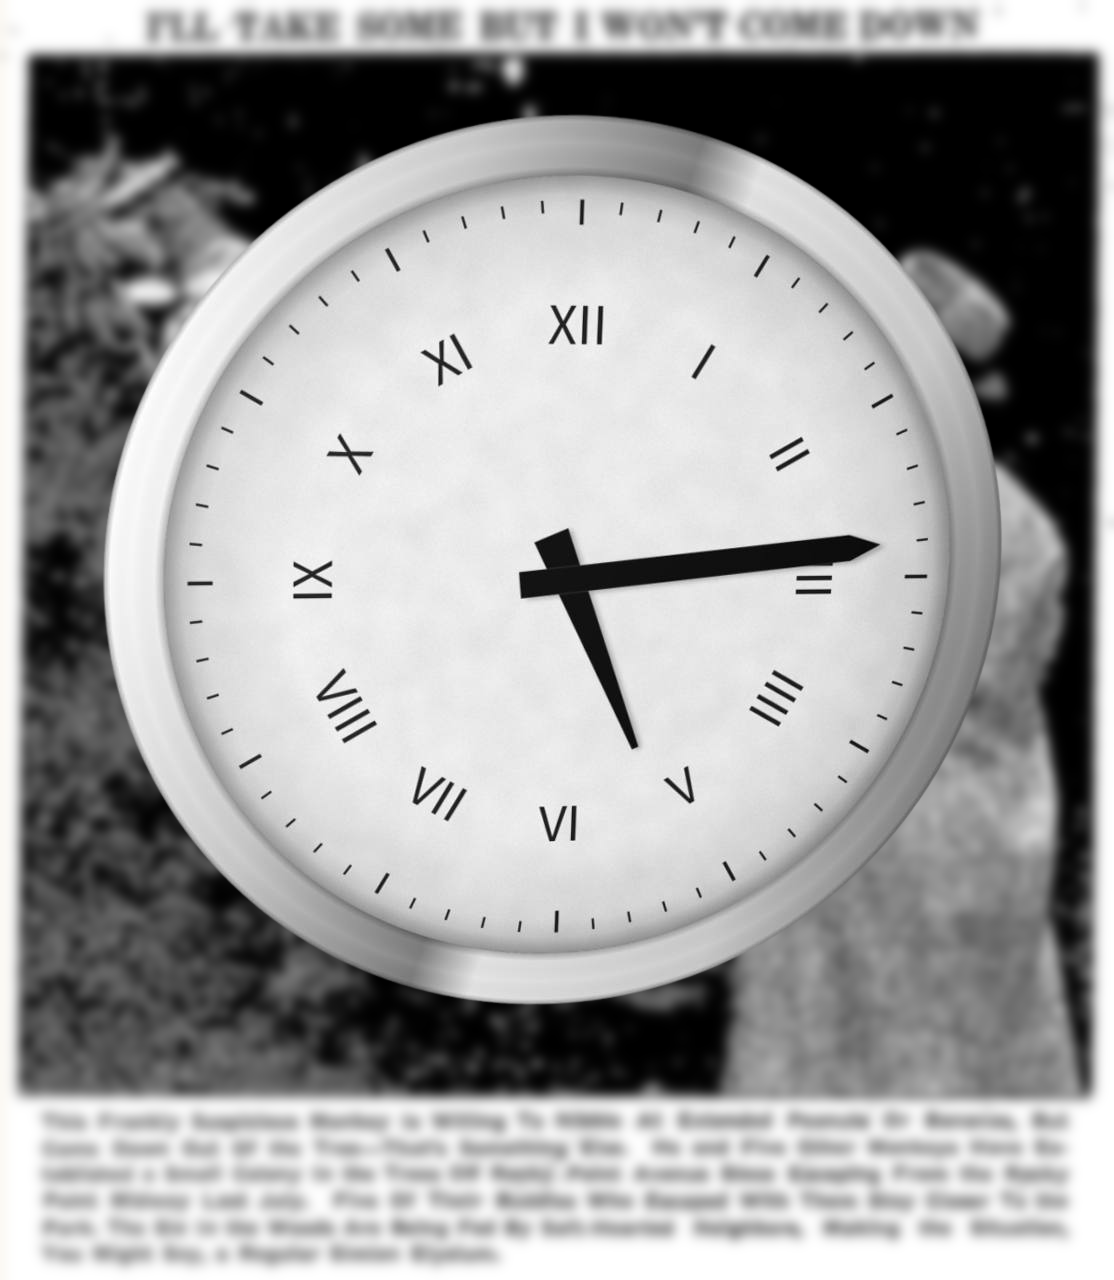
{"hour": 5, "minute": 14}
